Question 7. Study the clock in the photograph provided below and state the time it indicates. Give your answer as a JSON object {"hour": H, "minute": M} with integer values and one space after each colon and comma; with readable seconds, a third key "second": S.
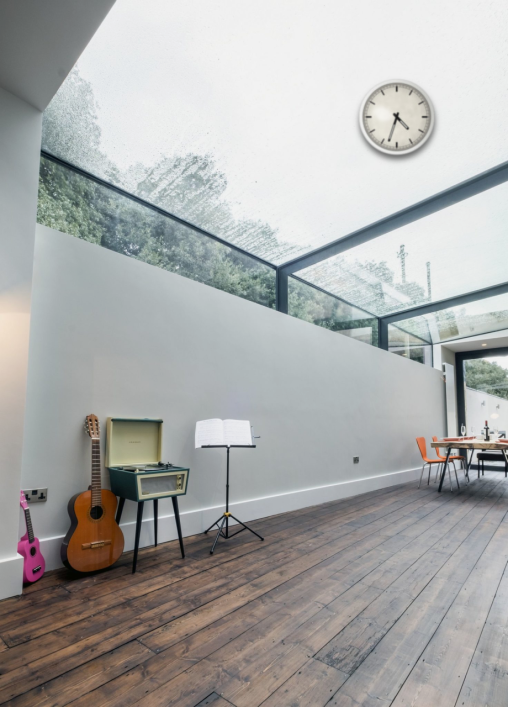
{"hour": 4, "minute": 33}
